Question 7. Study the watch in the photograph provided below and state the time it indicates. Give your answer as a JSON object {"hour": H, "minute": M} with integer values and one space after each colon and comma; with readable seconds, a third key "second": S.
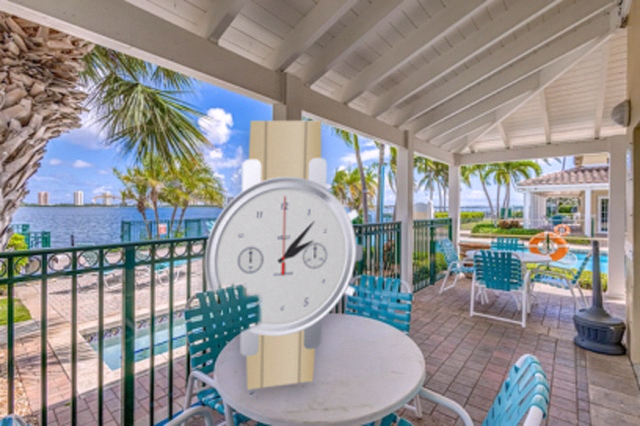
{"hour": 2, "minute": 7}
